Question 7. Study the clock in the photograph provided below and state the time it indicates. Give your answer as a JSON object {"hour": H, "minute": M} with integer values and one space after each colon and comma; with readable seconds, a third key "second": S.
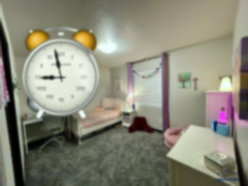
{"hour": 8, "minute": 58}
